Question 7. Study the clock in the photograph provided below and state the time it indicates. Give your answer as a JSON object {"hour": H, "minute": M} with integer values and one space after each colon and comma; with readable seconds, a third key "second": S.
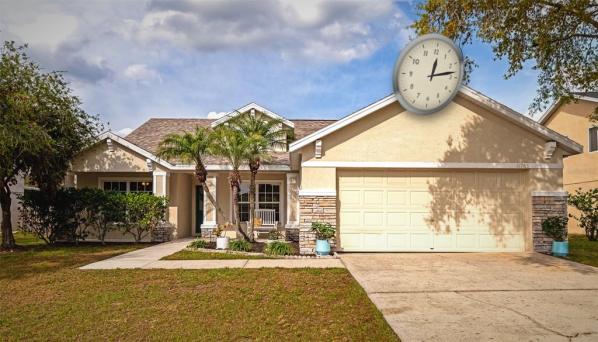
{"hour": 12, "minute": 13}
